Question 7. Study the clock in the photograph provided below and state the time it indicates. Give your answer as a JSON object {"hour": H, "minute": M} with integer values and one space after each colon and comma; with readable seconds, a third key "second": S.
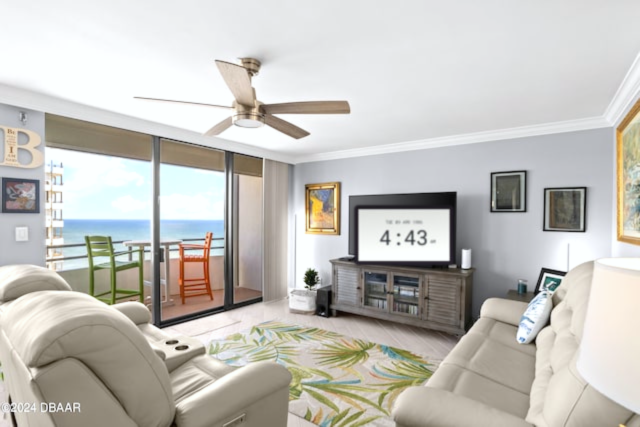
{"hour": 4, "minute": 43}
